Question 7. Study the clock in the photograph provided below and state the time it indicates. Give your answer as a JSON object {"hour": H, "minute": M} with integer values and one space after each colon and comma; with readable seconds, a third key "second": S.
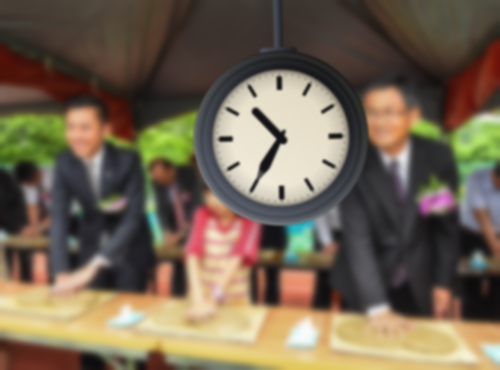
{"hour": 10, "minute": 35}
